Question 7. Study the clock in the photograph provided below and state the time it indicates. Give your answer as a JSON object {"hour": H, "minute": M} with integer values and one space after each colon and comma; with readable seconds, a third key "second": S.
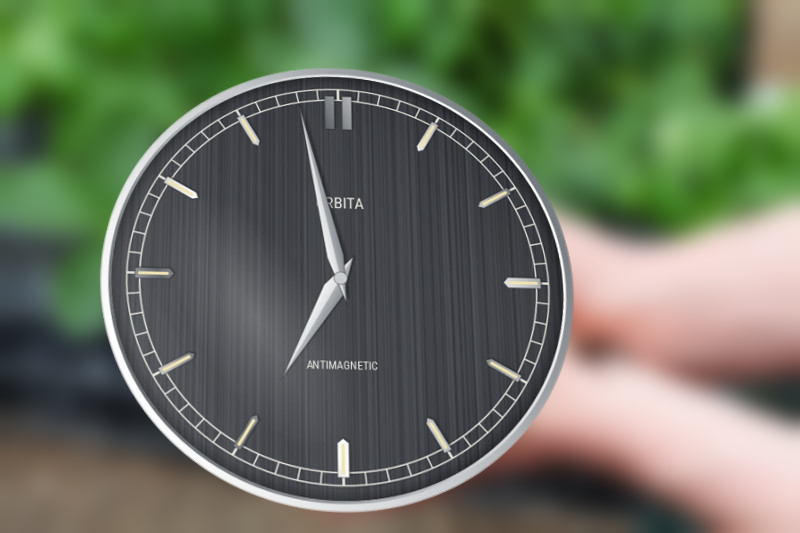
{"hour": 6, "minute": 58}
